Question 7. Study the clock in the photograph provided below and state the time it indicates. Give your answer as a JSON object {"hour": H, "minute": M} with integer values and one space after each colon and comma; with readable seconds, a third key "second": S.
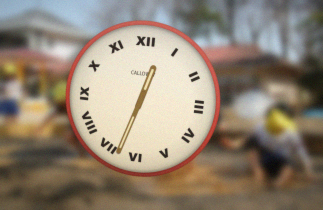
{"hour": 12, "minute": 33}
